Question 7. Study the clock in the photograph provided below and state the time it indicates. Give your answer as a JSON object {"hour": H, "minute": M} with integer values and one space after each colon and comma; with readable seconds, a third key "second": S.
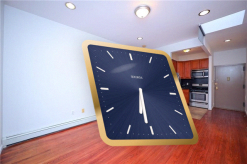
{"hour": 6, "minute": 31}
